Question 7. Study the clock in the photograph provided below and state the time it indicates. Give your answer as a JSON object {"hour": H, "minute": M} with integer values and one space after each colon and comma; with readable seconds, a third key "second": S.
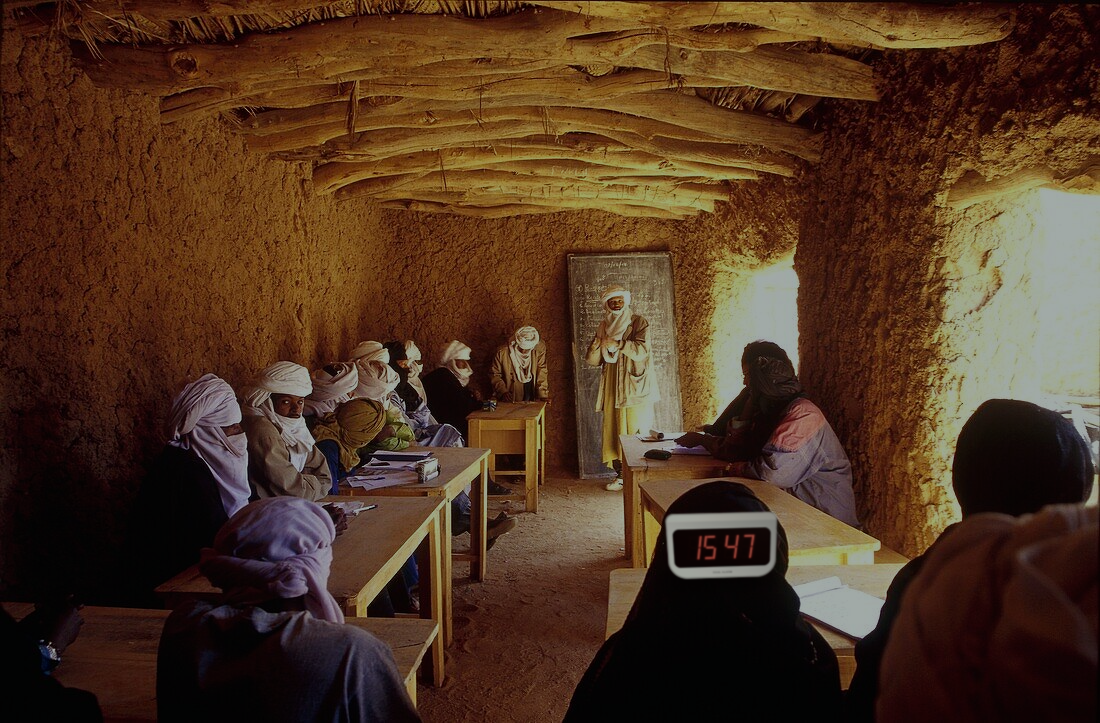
{"hour": 15, "minute": 47}
